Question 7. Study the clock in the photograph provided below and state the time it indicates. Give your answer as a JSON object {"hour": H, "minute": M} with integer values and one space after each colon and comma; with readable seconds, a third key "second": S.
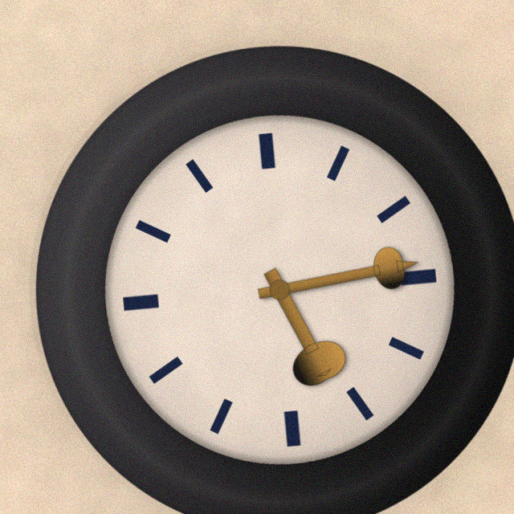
{"hour": 5, "minute": 14}
